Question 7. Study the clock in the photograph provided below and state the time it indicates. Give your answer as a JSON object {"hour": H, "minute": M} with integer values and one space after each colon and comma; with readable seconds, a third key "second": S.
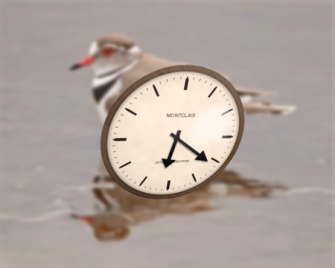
{"hour": 6, "minute": 21}
